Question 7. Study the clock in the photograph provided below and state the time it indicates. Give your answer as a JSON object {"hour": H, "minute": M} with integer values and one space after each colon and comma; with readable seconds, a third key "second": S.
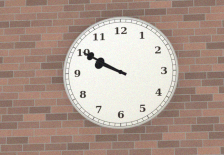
{"hour": 9, "minute": 50}
